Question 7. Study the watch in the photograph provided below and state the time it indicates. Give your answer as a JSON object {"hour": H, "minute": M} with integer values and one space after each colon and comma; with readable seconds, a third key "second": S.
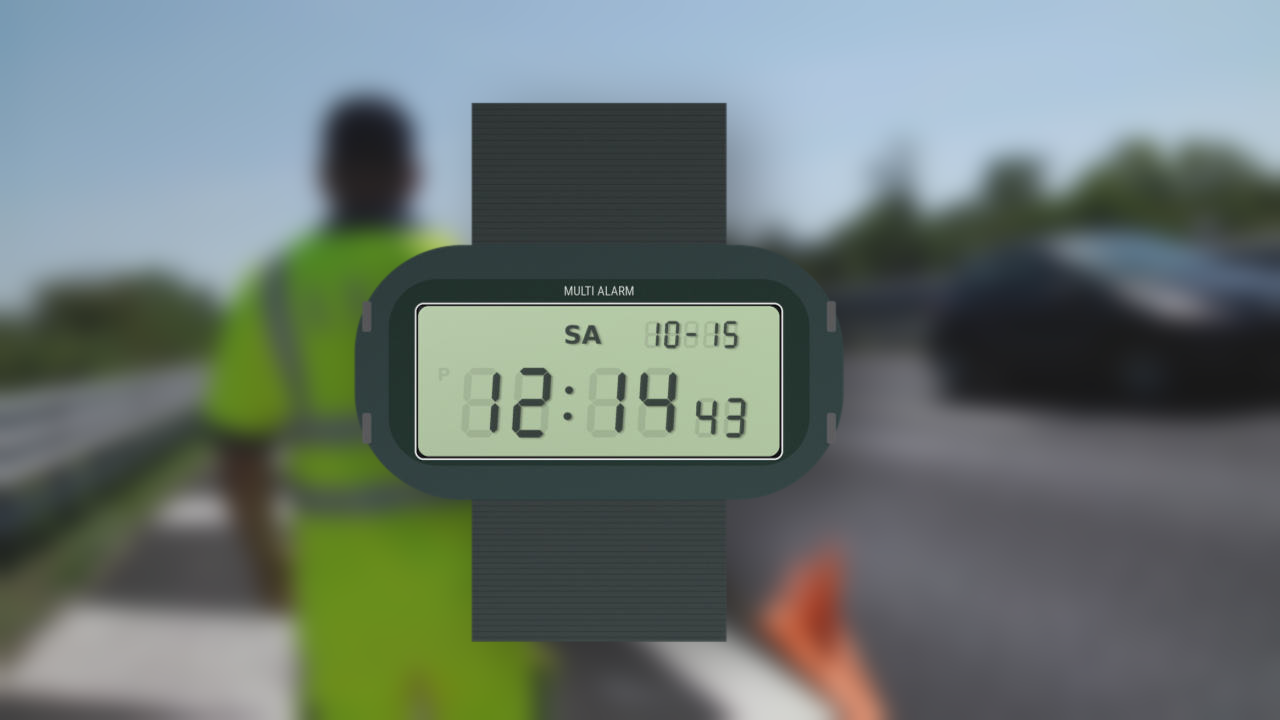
{"hour": 12, "minute": 14, "second": 43}
